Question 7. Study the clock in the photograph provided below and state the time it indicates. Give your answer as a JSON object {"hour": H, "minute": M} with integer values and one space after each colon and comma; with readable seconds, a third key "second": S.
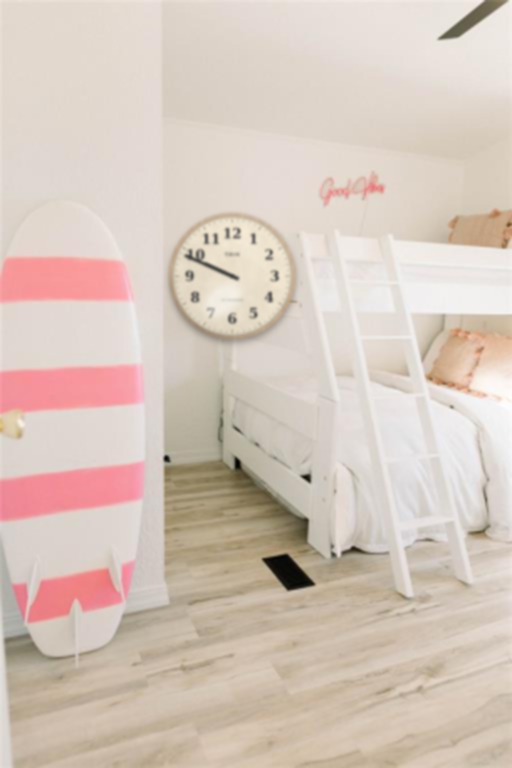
{"hour": 9, "minute": 49}
